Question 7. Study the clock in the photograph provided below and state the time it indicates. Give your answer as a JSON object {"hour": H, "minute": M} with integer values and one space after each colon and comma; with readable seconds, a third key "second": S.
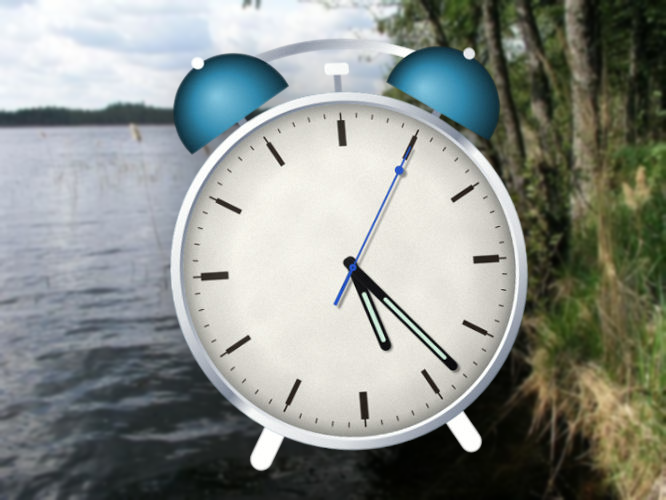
{"hour": 5, "minute": 23, "second": 5}
